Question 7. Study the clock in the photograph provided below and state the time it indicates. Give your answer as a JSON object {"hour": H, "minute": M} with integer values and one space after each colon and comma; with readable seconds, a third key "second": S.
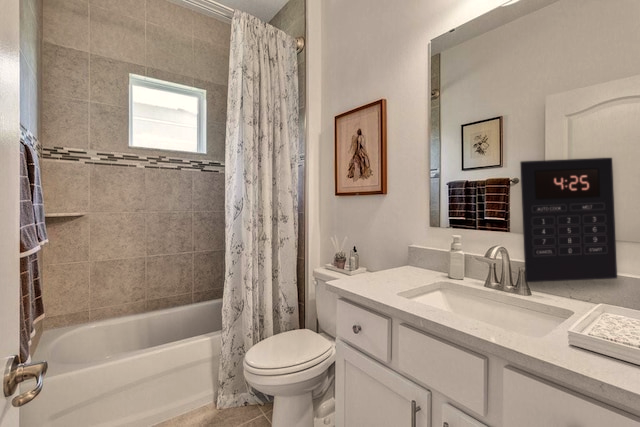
{"hour": 4, "minute": 25}
